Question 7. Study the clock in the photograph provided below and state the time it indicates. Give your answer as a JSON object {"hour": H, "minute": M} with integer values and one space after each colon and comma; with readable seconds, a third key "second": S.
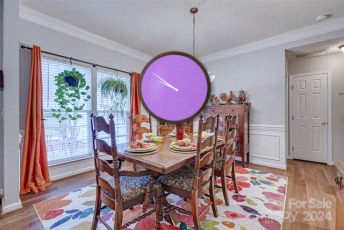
{"hour": 9, "minute": 51}
